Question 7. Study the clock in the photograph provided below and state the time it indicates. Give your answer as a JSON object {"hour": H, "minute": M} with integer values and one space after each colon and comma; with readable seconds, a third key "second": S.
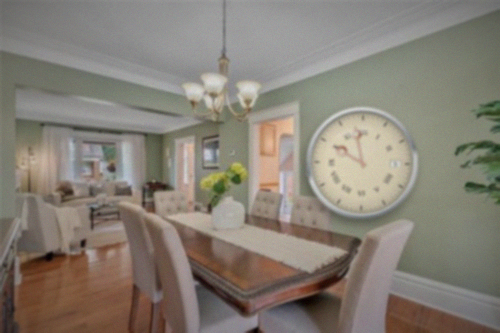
{"hour": 9, "minute": 58}
